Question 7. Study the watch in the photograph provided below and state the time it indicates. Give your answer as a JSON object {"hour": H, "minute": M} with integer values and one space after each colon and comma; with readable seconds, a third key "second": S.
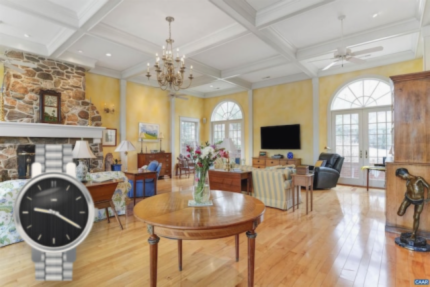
{"hour": 9, "minute": 20}
